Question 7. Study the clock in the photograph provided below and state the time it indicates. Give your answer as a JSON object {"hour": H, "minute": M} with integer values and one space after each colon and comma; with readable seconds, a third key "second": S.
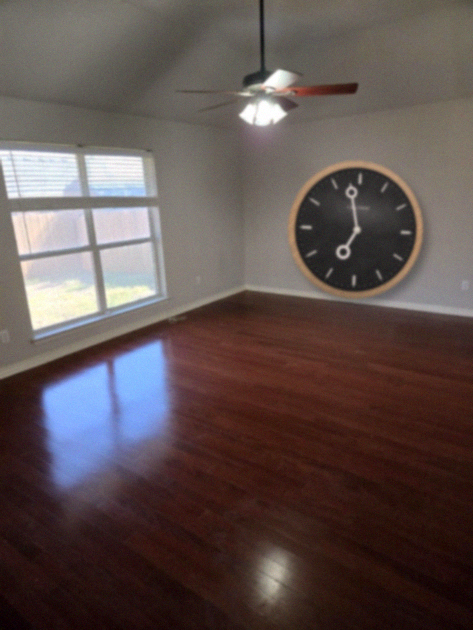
{"hour": 6, "minute": 58}
